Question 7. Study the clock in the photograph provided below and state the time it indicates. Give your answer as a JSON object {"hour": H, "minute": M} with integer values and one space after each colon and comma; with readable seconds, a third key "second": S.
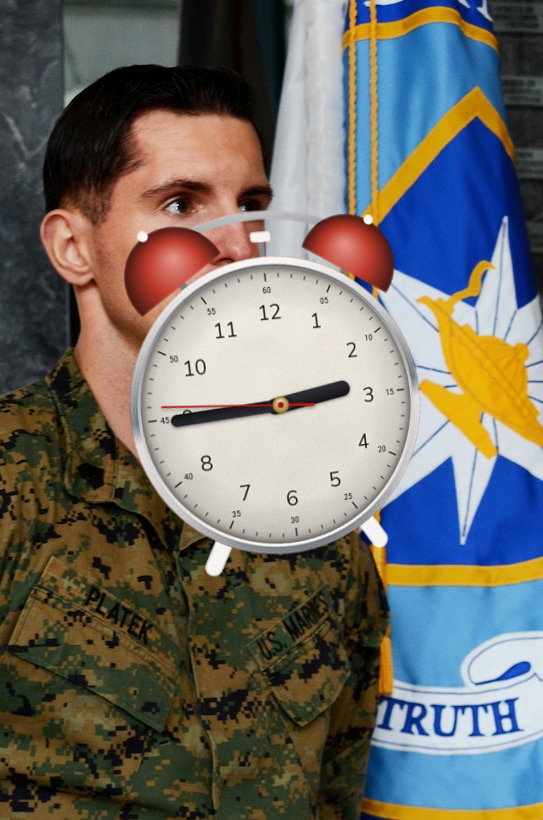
{"hour": 2, "minute": 44, "second": 46}
